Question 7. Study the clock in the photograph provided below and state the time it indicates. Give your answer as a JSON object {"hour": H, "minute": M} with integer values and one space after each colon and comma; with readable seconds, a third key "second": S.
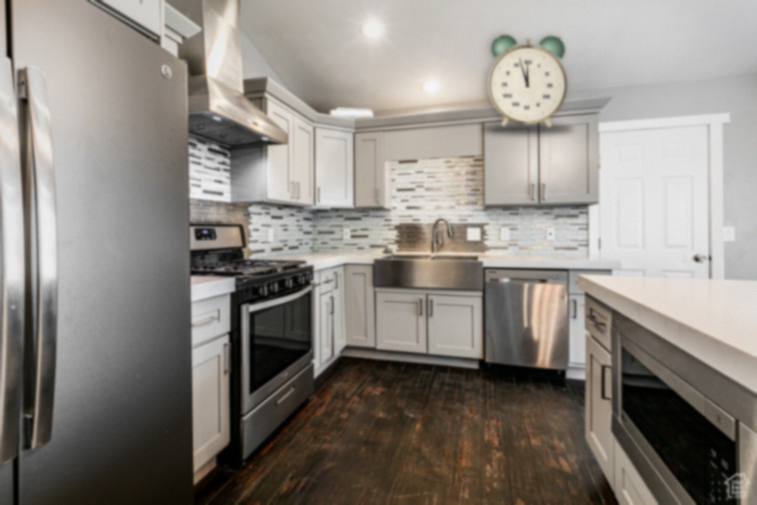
{"hour": 11, "minute": 57}
